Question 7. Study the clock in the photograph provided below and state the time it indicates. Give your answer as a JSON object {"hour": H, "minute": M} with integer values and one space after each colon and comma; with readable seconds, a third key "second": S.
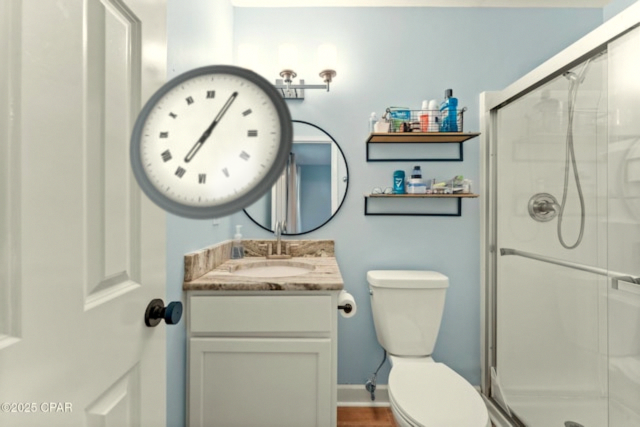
{"hour": 7, "minute": 5}
